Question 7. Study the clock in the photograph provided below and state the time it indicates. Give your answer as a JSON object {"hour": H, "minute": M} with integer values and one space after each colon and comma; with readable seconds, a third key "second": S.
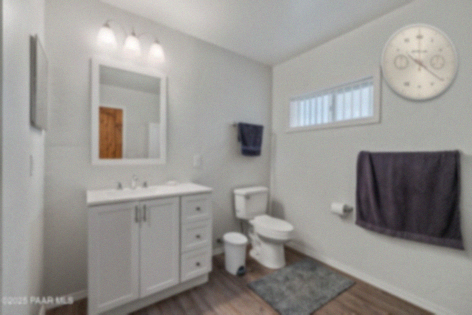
{"hour": 10, "minute": 21}
